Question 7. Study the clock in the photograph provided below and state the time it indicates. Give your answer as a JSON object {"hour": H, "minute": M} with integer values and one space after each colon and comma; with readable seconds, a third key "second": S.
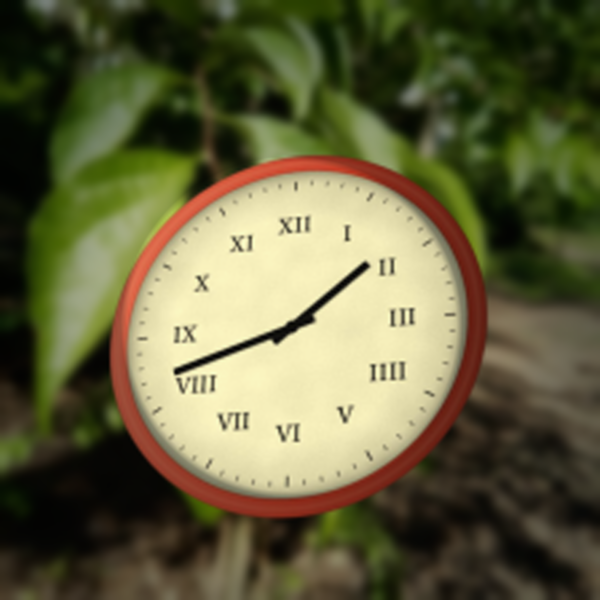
{"hour": 1, "minute": 42}
